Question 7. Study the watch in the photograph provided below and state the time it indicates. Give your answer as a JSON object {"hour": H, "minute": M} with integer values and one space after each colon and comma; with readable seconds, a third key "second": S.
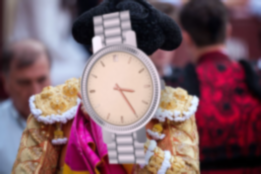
{"hour": 3, "minute": 25}
